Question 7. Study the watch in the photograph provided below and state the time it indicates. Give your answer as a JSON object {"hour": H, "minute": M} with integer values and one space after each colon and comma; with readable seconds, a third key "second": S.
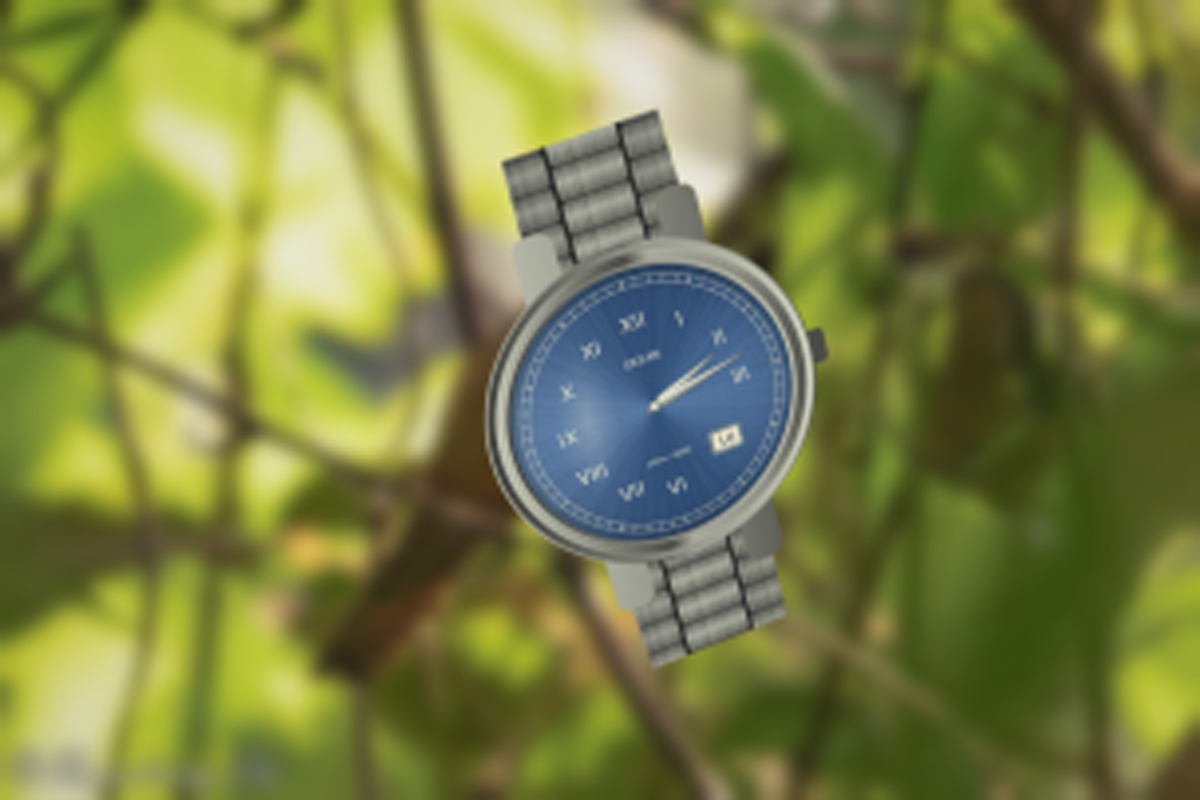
{"hour": 2, "minute": 13}
